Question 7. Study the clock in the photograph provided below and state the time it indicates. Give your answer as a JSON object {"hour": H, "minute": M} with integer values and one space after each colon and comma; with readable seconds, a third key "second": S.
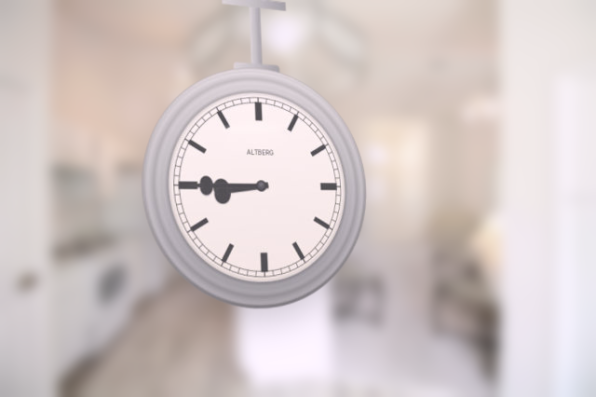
{"hour": 8, "minute": 45}
